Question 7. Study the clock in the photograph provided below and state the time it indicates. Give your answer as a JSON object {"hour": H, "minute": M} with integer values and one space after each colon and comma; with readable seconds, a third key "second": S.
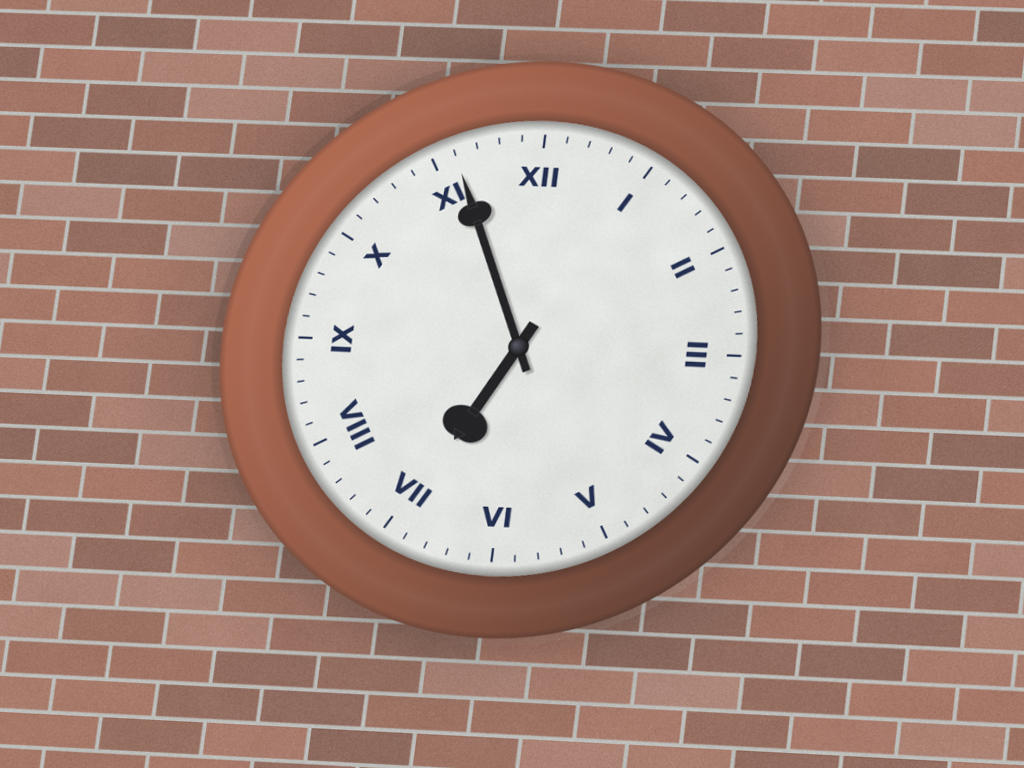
{"hour": 6, "minute": 56}
